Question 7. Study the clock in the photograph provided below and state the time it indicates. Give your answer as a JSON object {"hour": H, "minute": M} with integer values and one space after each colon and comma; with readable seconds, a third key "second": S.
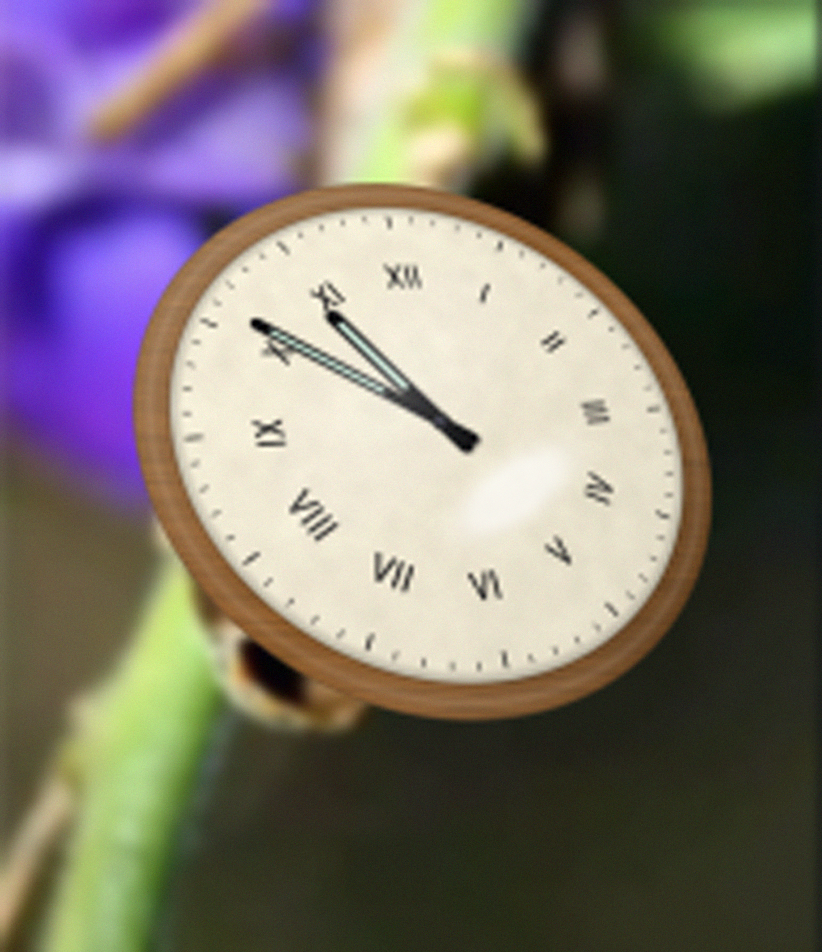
{"hour": 10, "minute": 51}
